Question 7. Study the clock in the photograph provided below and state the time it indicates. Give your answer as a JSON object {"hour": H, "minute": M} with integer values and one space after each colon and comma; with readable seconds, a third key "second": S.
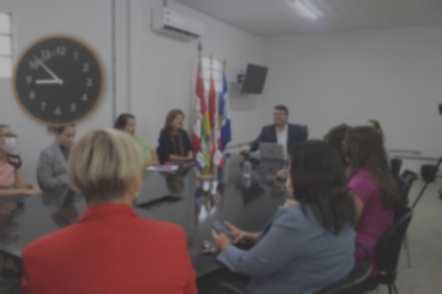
{"hour": 8, "minute": 52}
